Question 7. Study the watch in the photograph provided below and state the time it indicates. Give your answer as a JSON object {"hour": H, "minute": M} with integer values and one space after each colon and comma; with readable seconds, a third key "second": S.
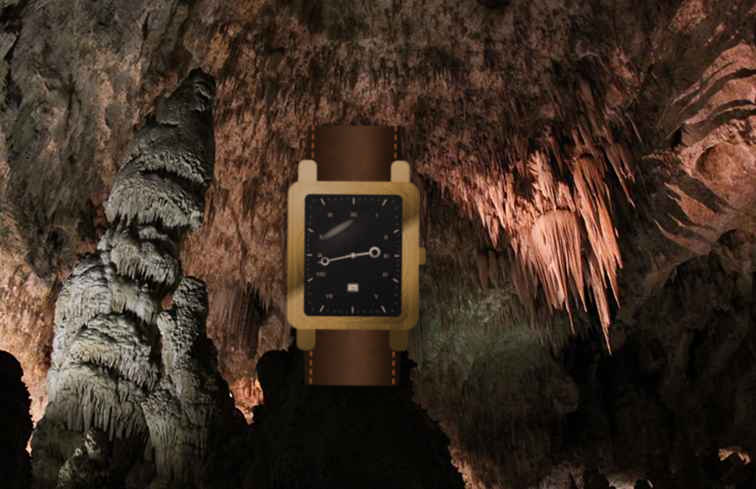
{"hour": 2, "minute": 43}
